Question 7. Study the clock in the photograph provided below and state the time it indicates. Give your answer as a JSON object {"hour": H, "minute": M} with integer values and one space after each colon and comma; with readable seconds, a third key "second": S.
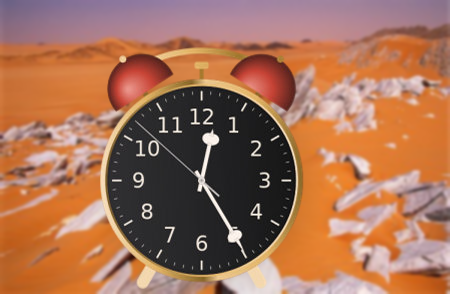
{"hour": 12, "minute": 24, "second": 52}
